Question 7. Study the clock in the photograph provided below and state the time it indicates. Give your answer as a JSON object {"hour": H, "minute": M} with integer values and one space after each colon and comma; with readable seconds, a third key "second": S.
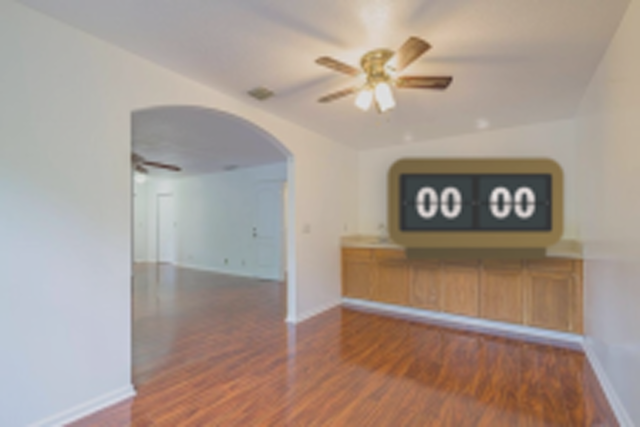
{"hour": 0, "minute": 0}
